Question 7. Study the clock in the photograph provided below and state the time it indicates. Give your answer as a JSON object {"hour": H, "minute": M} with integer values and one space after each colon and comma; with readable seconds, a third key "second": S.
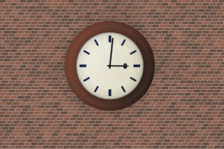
{"hour": 3, "minute": 1}
